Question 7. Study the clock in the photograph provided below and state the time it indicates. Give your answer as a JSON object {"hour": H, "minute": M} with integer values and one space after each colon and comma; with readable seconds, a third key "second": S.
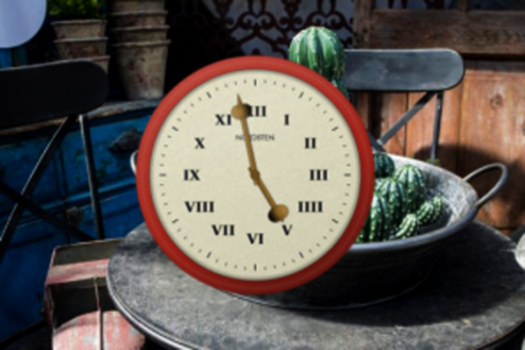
{"hour": 4, "minute": 58}
